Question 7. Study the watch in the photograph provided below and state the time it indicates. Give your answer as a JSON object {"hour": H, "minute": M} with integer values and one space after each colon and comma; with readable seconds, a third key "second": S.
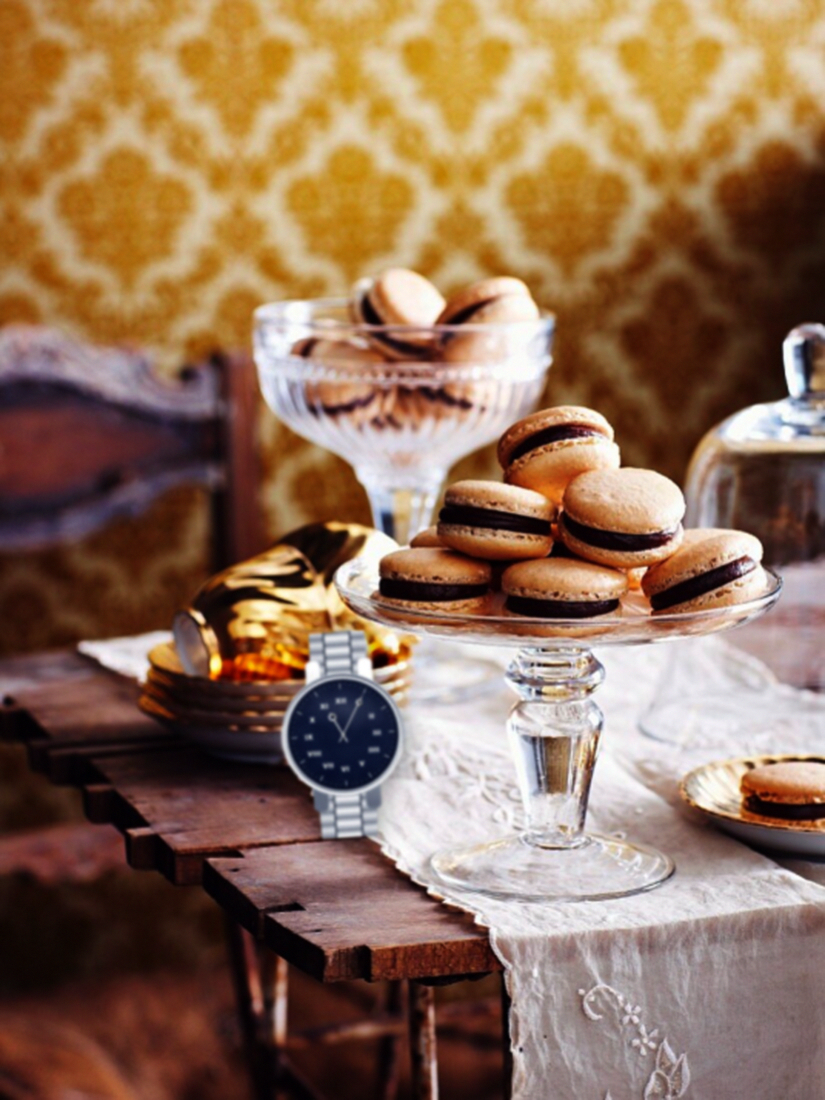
{"hour": 11, "minute": 5}
